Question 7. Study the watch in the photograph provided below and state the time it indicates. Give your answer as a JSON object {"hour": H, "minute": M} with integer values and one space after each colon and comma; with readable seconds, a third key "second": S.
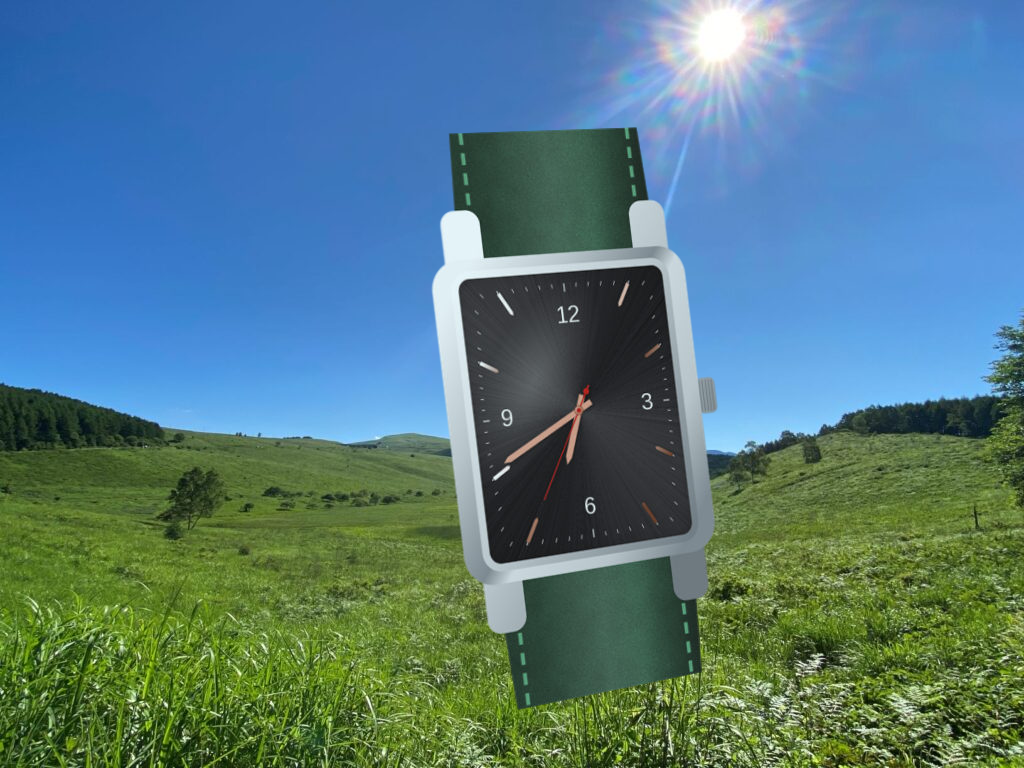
{"hour": 6, "minute": 40, "second": 35}
